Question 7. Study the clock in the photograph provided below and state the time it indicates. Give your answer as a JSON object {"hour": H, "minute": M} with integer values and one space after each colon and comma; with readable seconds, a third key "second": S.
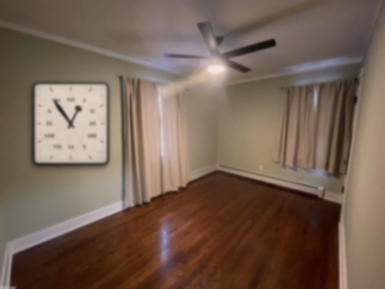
{"hour": 12, "minute": 54}
